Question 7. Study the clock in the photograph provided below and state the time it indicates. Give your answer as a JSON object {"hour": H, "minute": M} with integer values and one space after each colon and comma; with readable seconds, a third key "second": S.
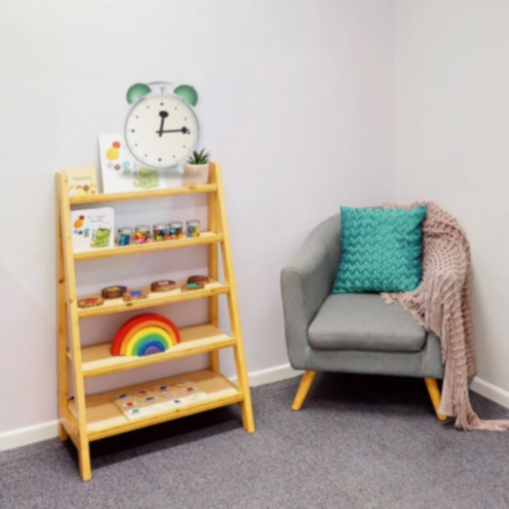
{"hour": 12, "minute": 14}
